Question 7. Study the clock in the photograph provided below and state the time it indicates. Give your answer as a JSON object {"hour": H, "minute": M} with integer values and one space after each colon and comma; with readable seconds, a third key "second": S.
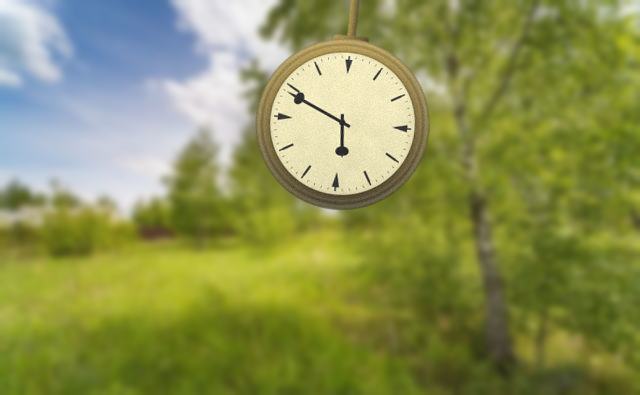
{"hour": 5, "minute": 49}
